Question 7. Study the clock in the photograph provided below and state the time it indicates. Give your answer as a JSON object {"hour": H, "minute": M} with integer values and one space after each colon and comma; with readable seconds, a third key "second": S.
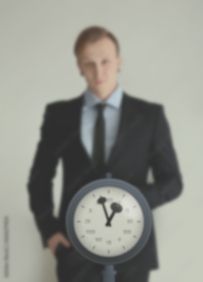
{"hour": 12, "minute": 57}
